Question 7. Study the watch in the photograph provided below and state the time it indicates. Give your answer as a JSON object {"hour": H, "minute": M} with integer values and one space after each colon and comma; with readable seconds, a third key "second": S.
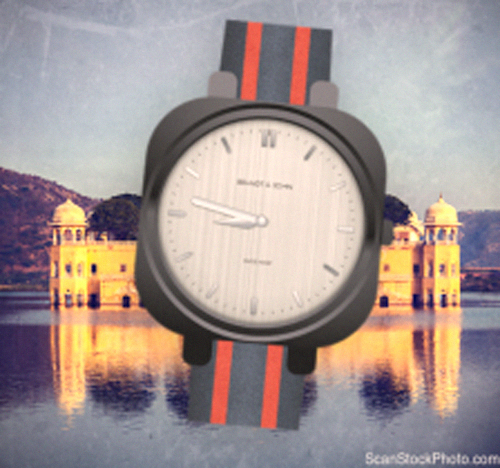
{"hour": 8, "minute": 47}
